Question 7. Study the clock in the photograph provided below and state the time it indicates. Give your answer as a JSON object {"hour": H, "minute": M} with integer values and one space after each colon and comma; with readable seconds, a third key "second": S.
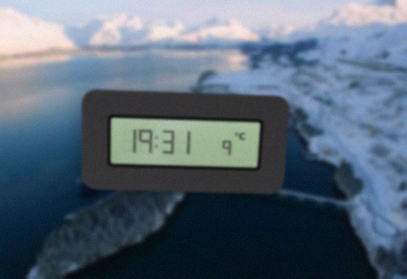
{"hour": 19, "minute": 31}
